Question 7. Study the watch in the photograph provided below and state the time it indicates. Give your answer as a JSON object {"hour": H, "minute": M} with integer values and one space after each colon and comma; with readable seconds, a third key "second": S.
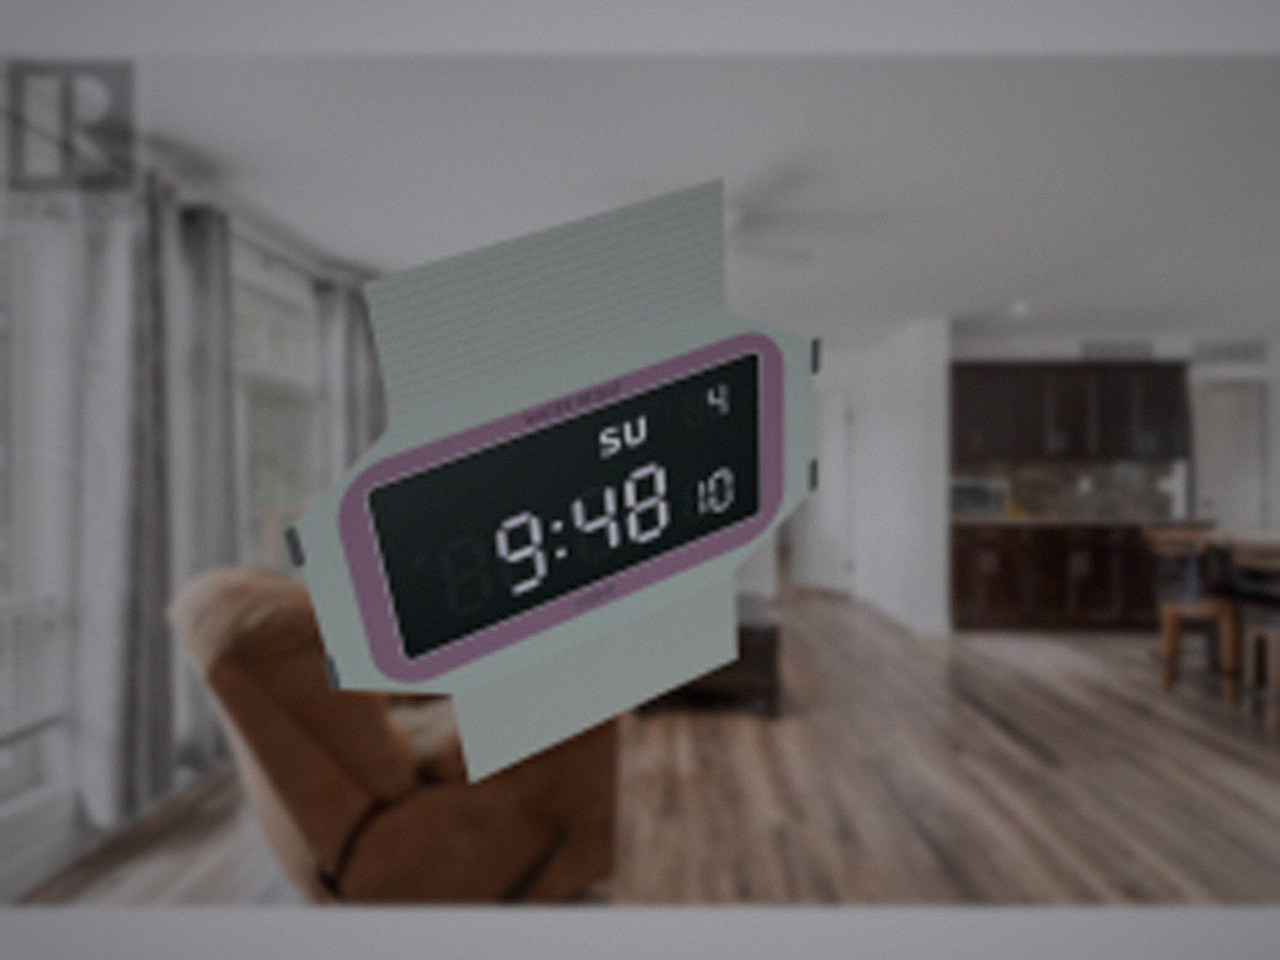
{"hour": 9, "minute": 48, "second": 10}
